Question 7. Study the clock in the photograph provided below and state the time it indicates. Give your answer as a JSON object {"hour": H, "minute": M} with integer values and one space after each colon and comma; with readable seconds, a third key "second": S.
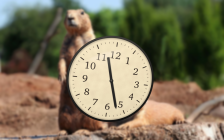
{"hour": 11, "minute": 27}
